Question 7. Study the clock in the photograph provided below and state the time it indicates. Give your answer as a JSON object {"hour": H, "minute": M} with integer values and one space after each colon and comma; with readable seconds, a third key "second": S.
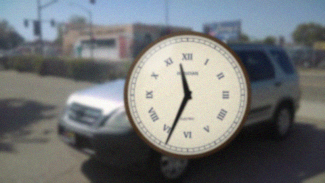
{"hour": 11, "minute": 34}
